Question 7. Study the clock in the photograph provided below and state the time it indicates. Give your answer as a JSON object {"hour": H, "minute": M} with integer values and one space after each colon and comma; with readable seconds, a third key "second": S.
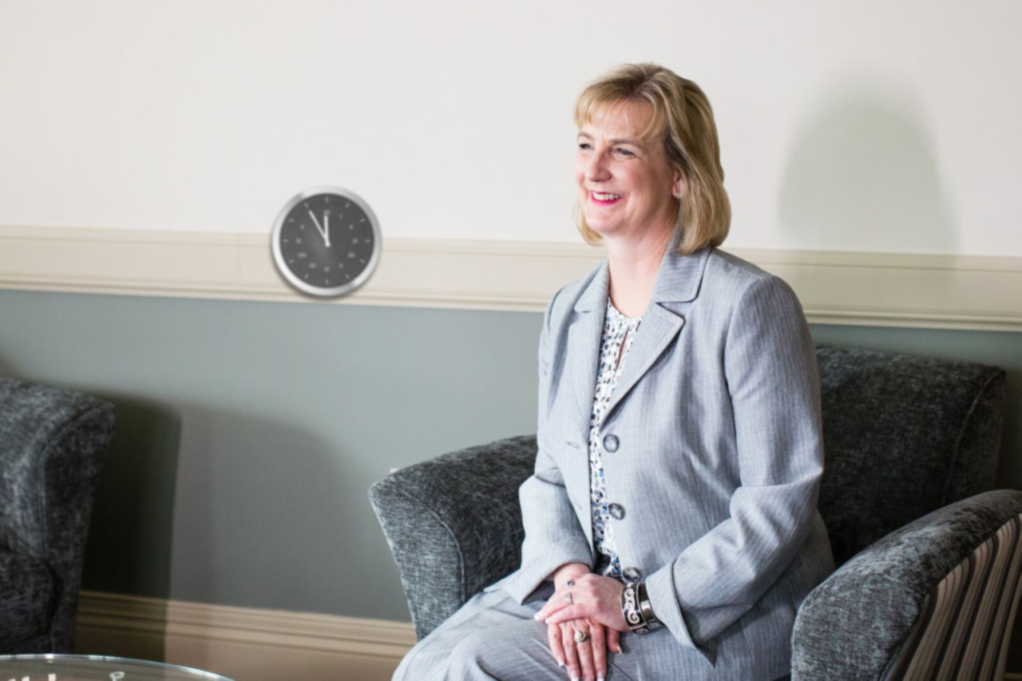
{"hour": 11, "minute": 55}
